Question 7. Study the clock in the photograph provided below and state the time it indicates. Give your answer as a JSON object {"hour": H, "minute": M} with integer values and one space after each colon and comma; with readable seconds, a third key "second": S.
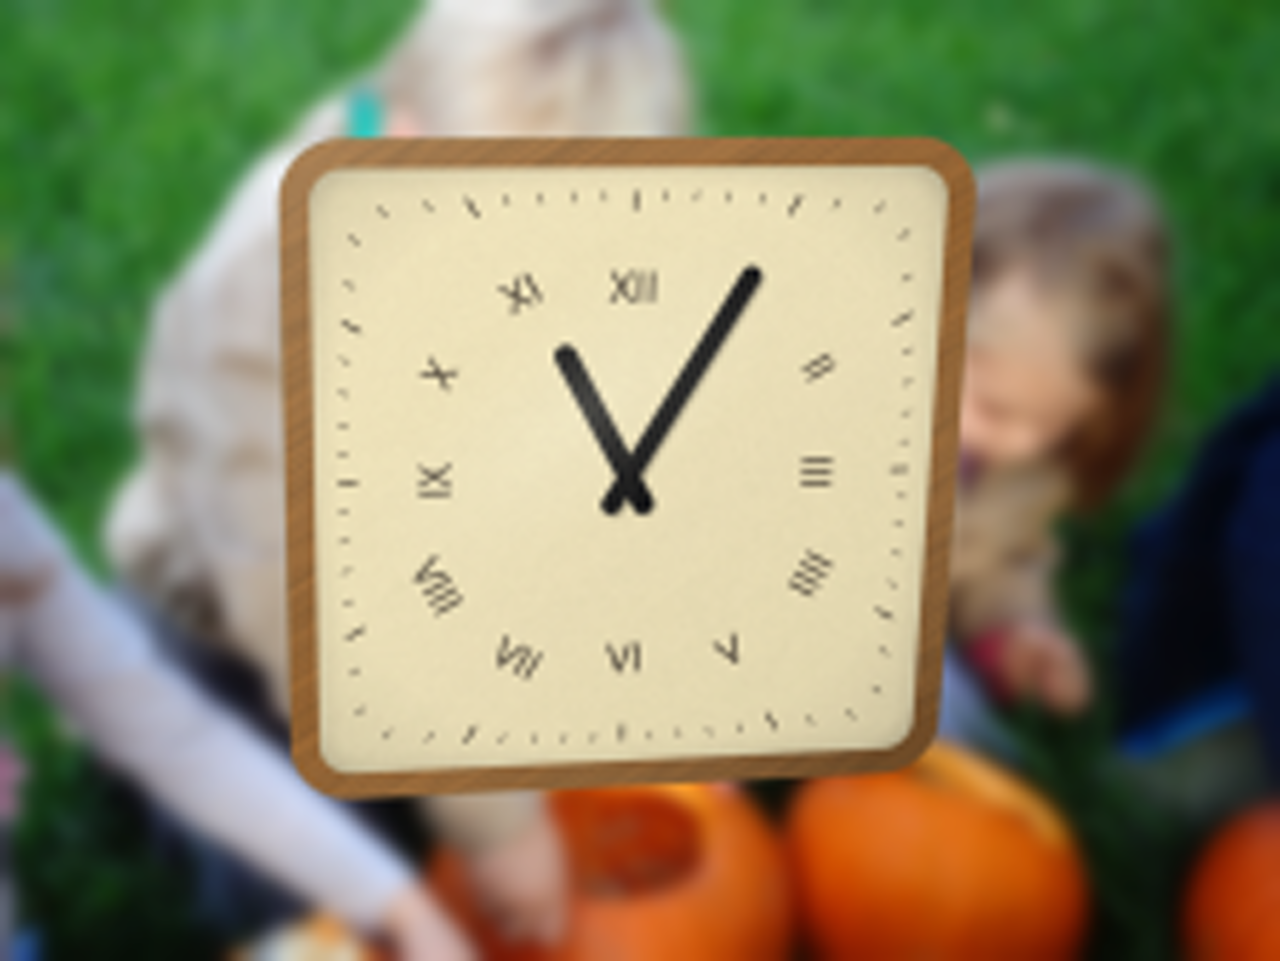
{"hour": 11, "minute": 5}
